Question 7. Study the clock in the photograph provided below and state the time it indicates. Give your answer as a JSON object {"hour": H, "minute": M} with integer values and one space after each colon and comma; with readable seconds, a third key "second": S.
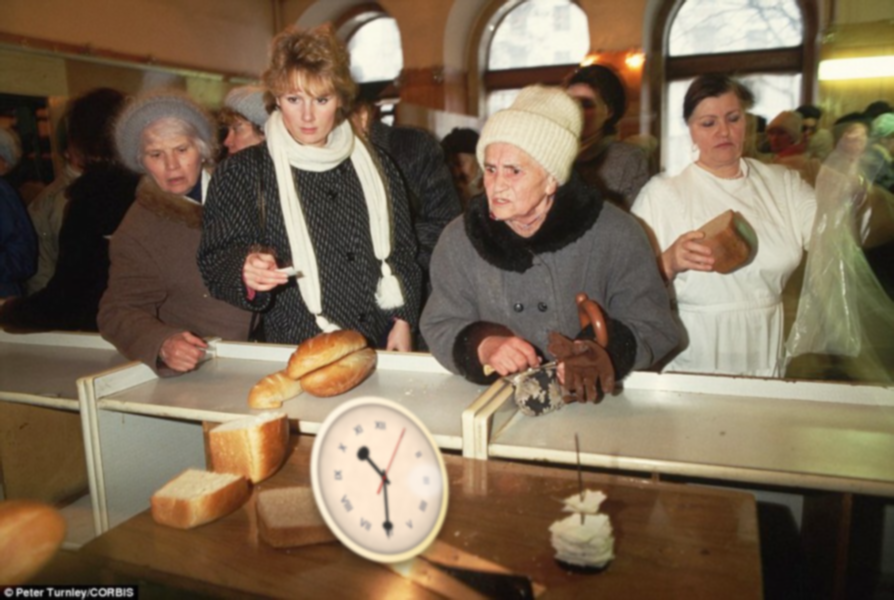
{"hour": 10, "minute": 30, "second": 5}
